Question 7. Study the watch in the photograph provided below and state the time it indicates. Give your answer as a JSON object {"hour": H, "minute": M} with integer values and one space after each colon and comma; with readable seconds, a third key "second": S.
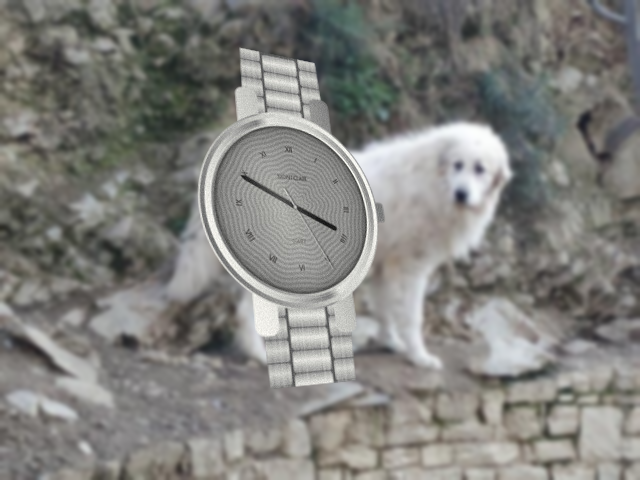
{"hour": 3, "minute": 49, "second": 25}
